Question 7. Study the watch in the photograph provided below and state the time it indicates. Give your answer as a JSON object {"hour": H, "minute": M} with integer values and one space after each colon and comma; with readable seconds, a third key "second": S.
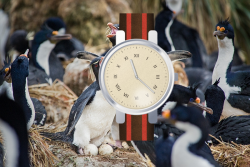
{"hour": 11, "minute": 22}
